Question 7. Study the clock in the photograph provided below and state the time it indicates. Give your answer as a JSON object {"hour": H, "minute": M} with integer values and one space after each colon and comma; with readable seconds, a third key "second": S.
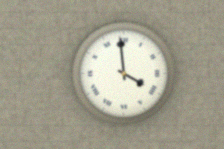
{"hour": 3, "minute": 59}
